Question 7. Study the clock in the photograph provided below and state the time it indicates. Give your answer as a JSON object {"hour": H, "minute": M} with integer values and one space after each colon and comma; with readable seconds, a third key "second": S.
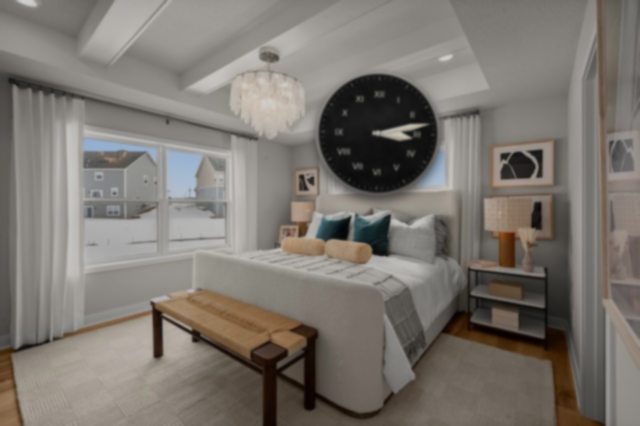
{"hour": 3, "minute": 13}
